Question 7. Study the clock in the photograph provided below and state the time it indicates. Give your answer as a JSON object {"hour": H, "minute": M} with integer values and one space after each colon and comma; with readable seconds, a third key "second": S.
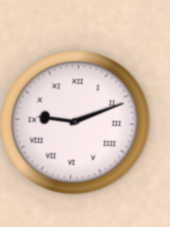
{"hour": 9, "minute": 11}
